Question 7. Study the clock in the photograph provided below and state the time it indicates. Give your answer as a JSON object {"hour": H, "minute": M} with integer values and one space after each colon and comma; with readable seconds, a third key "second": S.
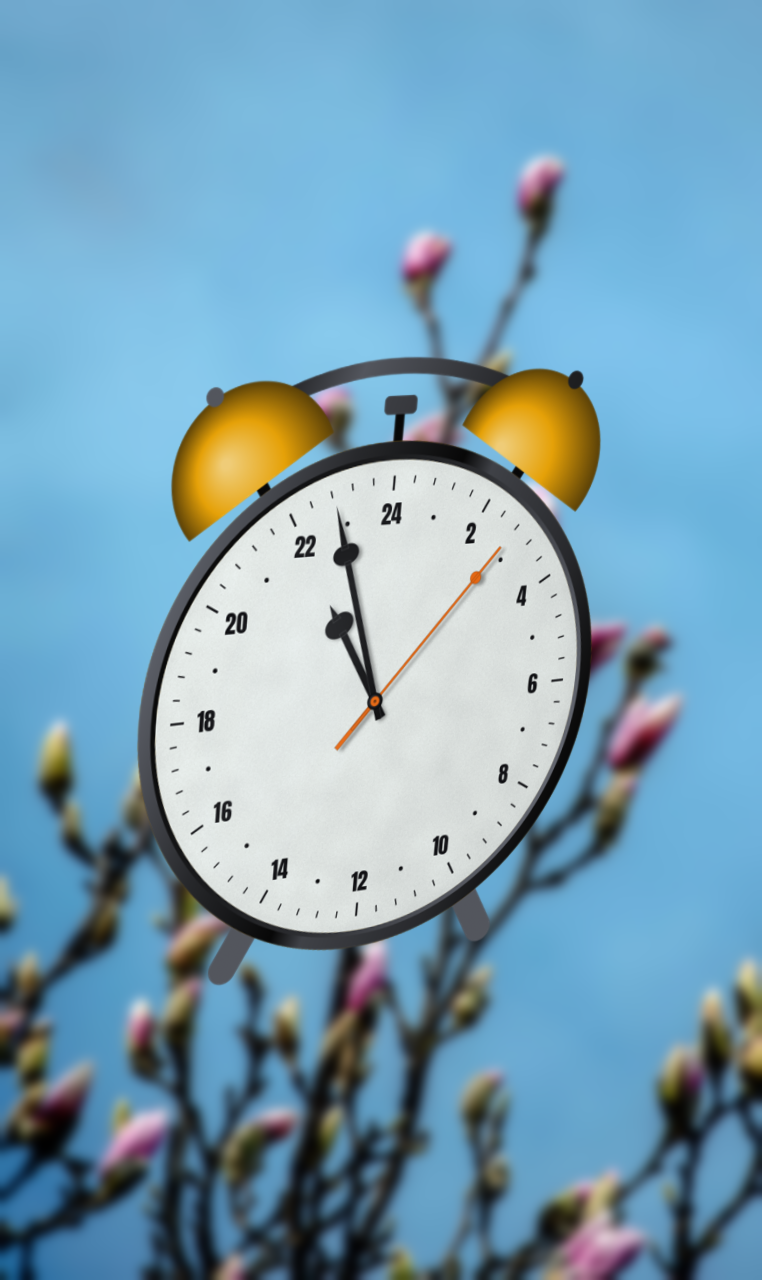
{"hour": 21, "minute": 57, "second": 7}
